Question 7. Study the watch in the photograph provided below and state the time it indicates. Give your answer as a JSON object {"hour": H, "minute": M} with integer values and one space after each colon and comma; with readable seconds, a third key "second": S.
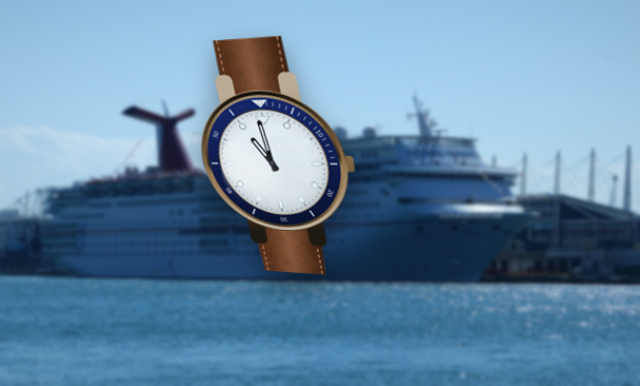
{"hour": 10, "minute": 59}
